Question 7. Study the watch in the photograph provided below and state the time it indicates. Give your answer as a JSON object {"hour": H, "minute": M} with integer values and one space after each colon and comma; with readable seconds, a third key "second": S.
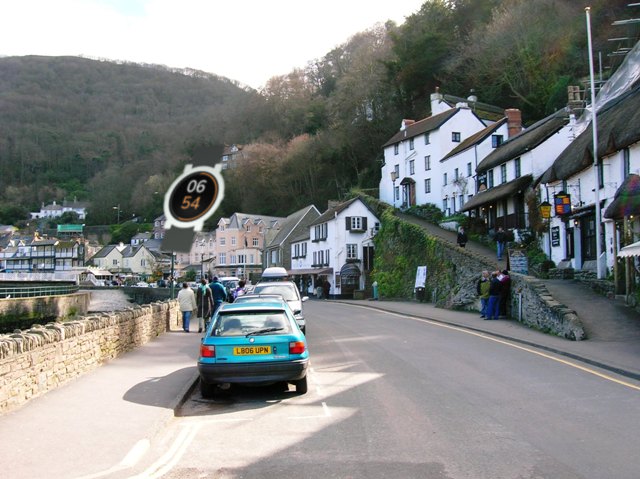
{"hour": 6, "minute": 54}
